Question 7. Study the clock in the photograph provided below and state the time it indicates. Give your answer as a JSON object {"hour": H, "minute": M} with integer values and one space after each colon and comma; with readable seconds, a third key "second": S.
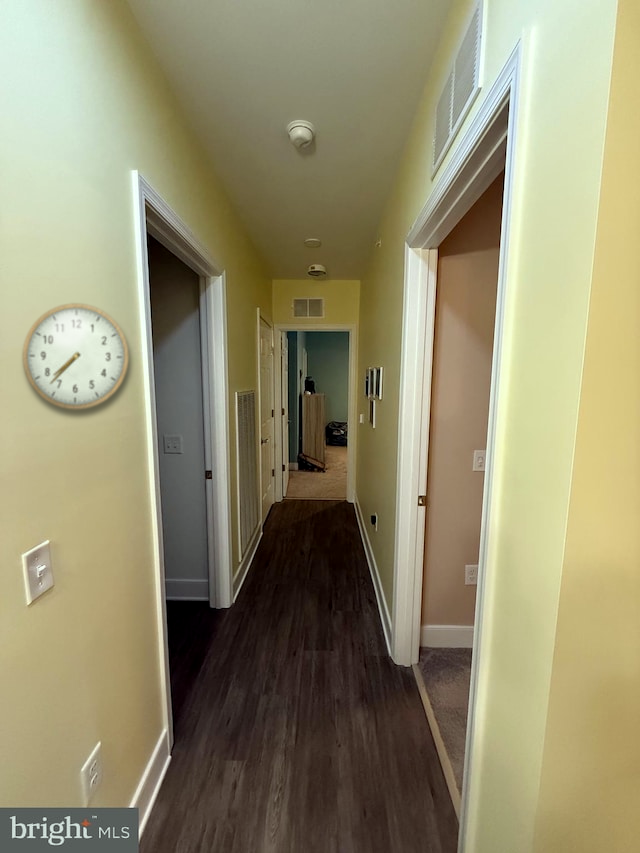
{"hour": 7, "minute": 37}
